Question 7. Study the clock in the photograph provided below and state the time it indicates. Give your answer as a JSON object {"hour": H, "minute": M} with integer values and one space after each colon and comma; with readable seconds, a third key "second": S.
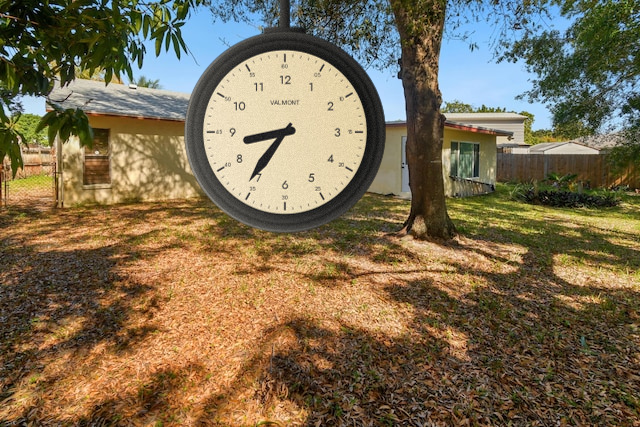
{"hour": 8, "minute": 36}
